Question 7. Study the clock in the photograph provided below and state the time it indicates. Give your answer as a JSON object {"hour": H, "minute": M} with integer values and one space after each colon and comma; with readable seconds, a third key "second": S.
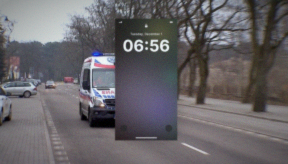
{"hour": 6, "minute": 56}
